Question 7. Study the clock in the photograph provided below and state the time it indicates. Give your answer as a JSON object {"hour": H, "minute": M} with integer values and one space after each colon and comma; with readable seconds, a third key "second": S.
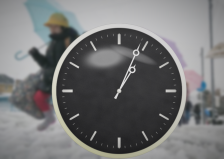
{"hour": 1, "minute": 4}
